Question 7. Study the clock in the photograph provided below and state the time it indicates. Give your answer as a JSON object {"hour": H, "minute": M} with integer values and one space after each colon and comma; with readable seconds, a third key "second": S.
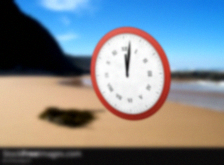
{"hour": 12, "minute": 2}
